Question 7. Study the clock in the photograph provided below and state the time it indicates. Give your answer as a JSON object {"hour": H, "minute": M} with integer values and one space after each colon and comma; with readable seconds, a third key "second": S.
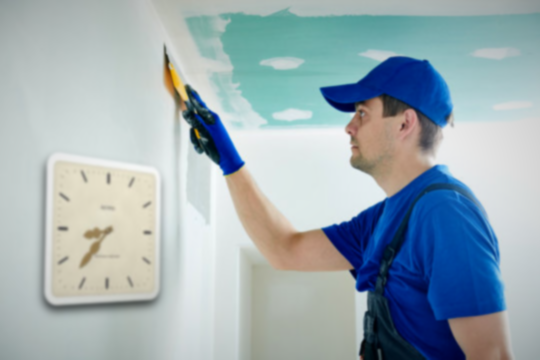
{"hour": 8, "minute": 37}
